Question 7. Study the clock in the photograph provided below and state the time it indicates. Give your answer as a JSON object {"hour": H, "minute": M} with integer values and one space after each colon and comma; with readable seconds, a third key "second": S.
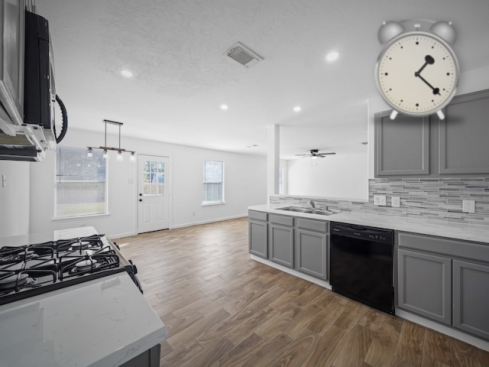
{"hour": 1, "minute": 22}
